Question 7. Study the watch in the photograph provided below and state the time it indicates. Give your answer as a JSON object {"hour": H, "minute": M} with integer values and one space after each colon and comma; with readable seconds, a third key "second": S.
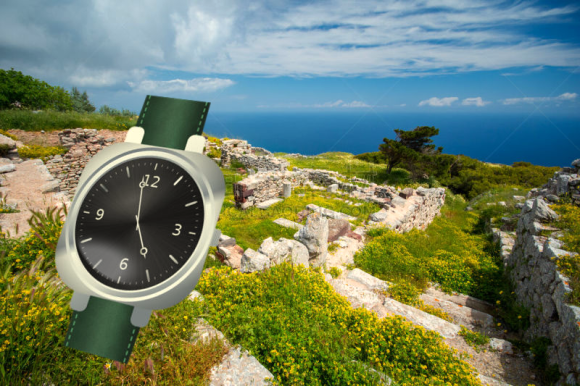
{"hour": 4, "minute": 58}
